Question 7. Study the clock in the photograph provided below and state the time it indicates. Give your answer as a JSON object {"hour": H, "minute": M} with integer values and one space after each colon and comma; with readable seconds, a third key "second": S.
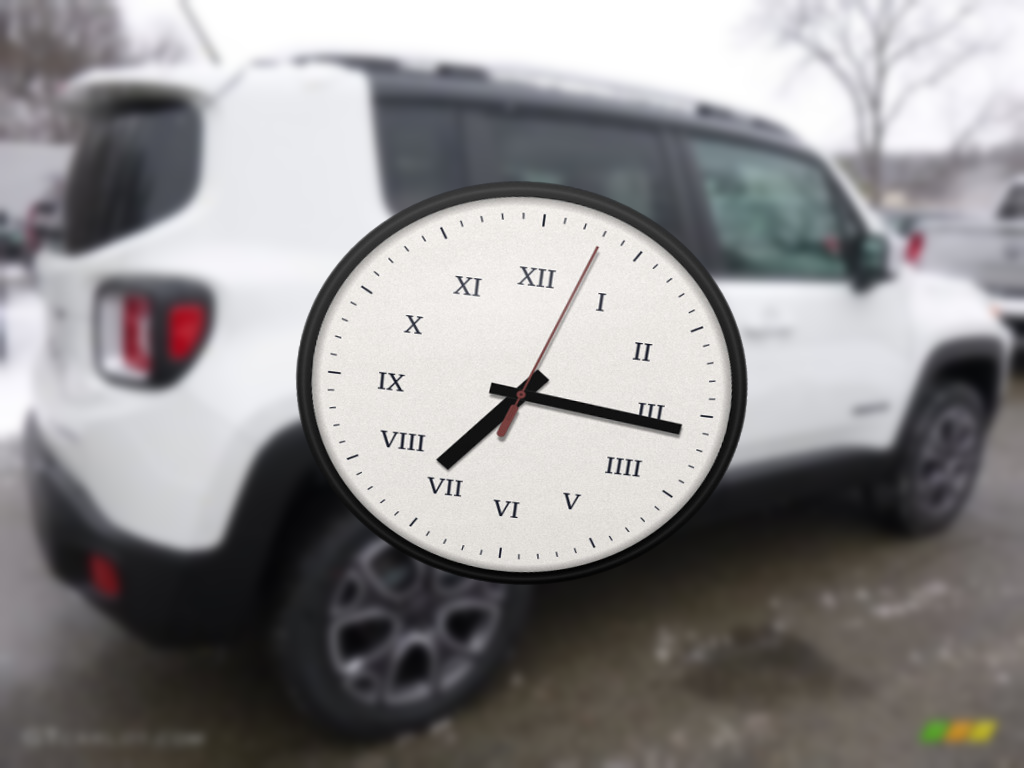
{"hour": 7, "minute": 16, "second": 3}
